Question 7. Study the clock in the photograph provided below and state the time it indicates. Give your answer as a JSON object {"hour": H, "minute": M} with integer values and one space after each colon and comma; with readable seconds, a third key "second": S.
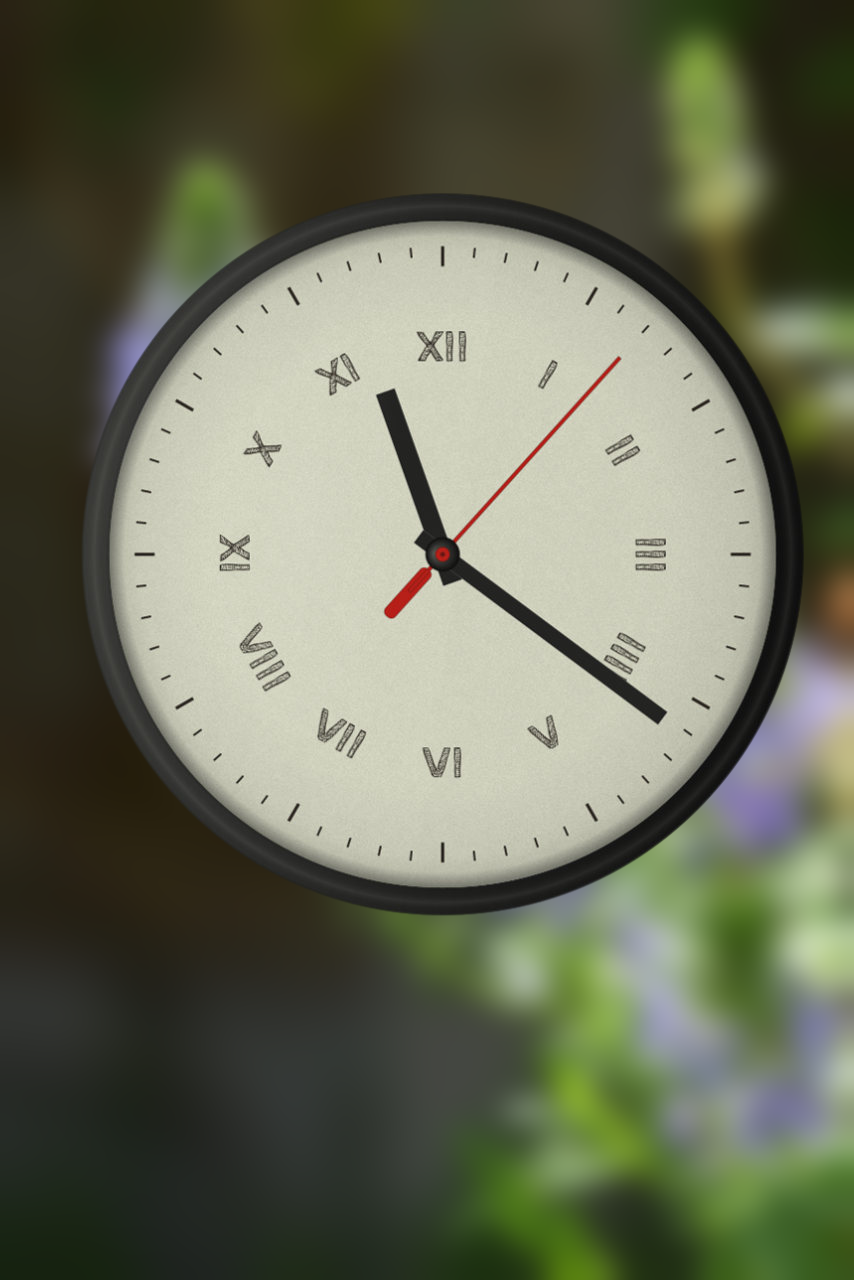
{"hour": 11, "minute": 21, "second": 7}
